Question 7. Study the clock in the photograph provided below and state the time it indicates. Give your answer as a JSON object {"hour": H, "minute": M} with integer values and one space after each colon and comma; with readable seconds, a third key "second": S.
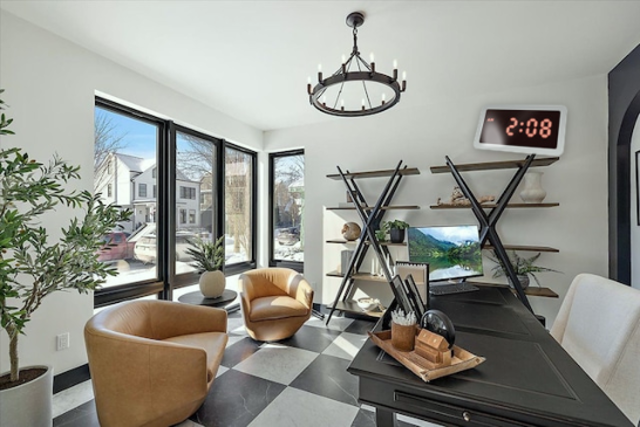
{"hour": 2, "minute": 8}
